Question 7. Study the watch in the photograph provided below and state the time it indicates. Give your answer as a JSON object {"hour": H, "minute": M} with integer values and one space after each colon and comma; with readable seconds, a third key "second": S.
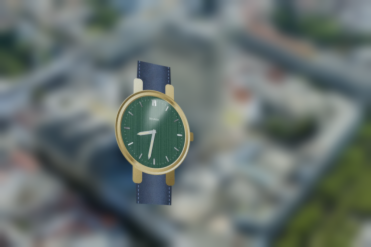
{"hour": 8, "minute": 32}
